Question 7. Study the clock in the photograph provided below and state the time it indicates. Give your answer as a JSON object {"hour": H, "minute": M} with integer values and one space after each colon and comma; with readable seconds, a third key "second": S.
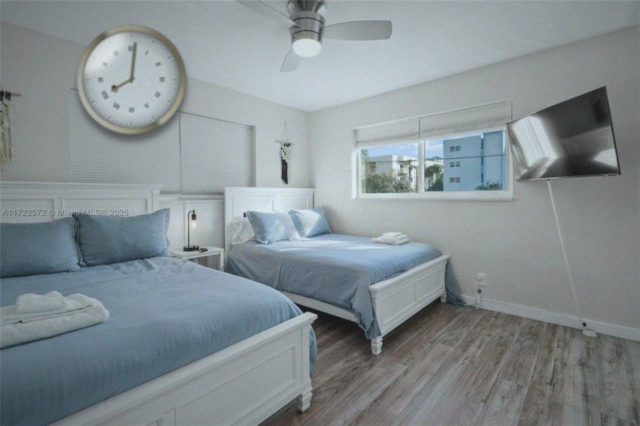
{"hour": 8, "minute": 1}
